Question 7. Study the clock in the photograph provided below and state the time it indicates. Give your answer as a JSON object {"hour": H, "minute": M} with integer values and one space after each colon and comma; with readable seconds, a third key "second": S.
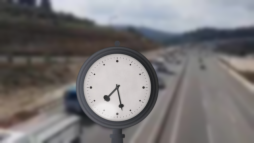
{"hour": 7, "minute": 28}
